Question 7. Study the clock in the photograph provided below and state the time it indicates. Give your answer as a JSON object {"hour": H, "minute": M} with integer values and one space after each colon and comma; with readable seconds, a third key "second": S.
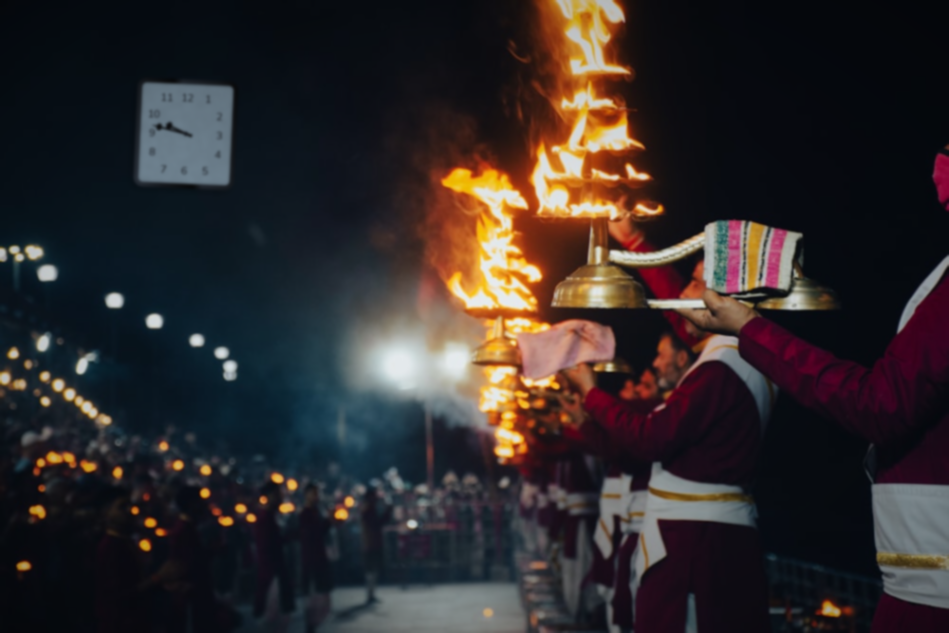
{"hour": 9, "minute": 47}
